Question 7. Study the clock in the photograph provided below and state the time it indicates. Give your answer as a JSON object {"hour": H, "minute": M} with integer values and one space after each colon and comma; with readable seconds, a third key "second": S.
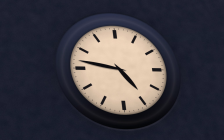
{"hour": 4, "minute": 47}
